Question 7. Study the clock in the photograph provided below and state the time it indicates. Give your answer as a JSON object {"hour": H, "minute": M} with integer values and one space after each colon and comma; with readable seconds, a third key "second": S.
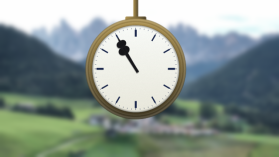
{"hour": 10, "minute": 55}
